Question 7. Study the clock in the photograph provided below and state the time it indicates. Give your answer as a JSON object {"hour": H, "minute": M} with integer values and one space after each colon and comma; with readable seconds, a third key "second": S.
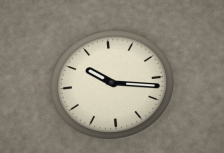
{"hour": 10, "minute": 17}
